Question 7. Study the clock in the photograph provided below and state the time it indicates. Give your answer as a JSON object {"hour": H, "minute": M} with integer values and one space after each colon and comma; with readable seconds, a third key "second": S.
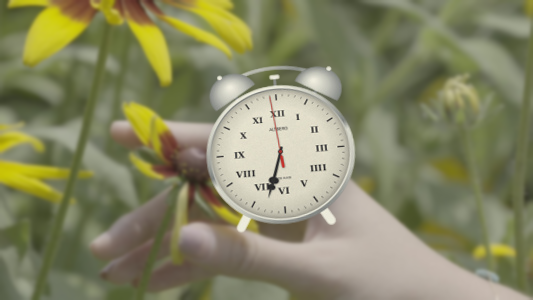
{"hour": 6, "minute": 32, "second": 59}
